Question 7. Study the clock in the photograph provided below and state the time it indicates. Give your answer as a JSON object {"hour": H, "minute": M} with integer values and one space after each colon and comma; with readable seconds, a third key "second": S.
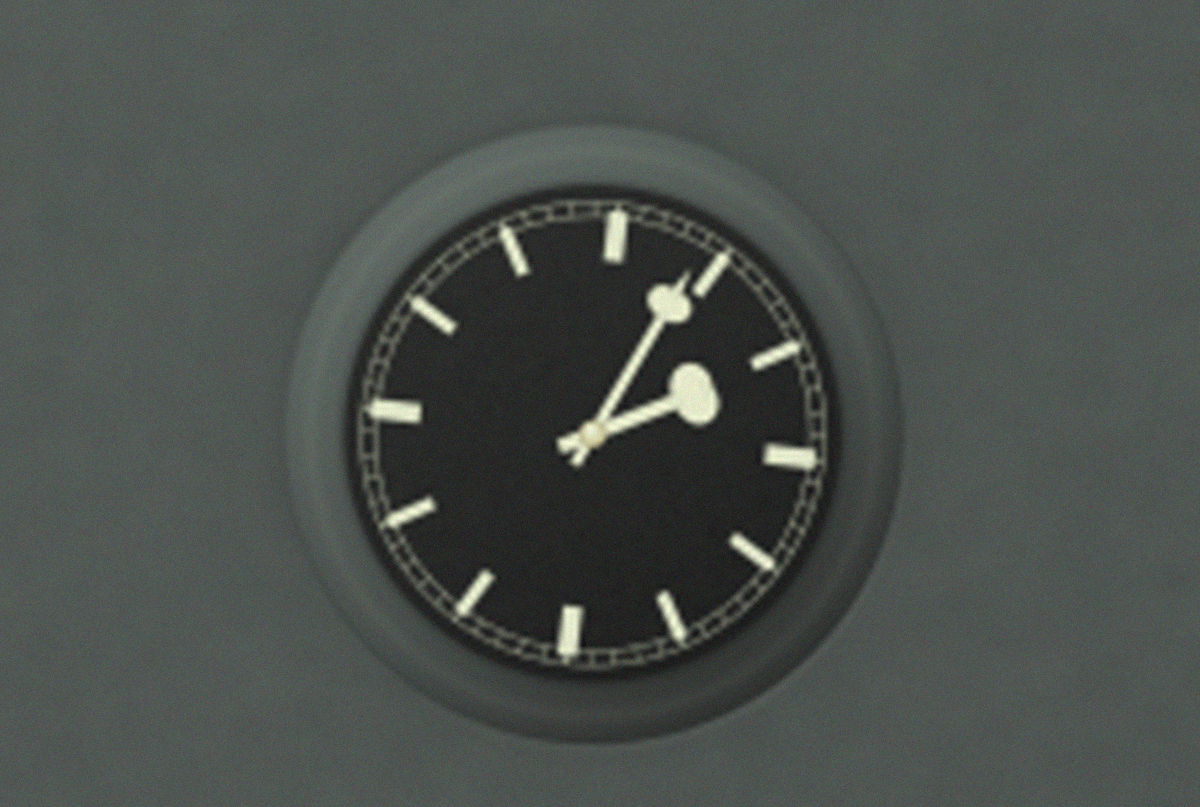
{"hour": 2, "minute": 4}
